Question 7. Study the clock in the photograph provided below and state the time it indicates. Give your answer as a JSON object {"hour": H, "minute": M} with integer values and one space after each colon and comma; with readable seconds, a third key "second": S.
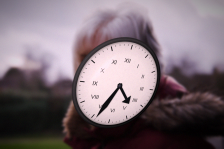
{"hour": 4, "minute": 34}
